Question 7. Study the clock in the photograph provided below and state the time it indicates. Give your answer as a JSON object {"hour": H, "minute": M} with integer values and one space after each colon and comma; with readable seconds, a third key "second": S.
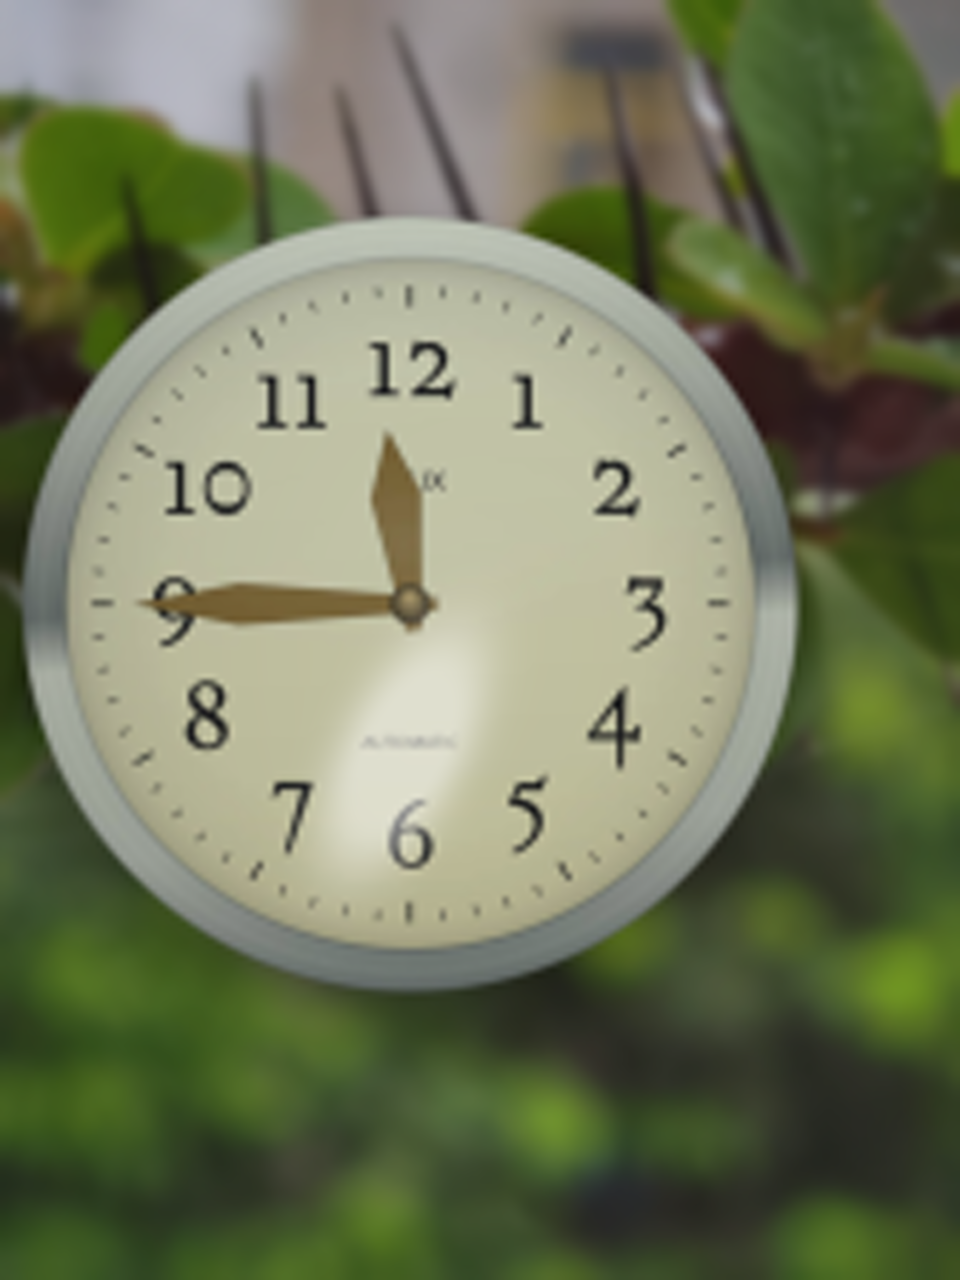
{"hour": 11, "minute": 45}
